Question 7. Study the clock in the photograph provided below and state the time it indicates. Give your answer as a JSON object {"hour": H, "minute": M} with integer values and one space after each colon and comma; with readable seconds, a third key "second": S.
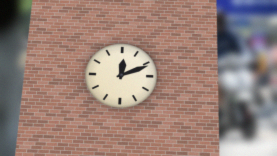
{"hour": 12, "minute": 11}
